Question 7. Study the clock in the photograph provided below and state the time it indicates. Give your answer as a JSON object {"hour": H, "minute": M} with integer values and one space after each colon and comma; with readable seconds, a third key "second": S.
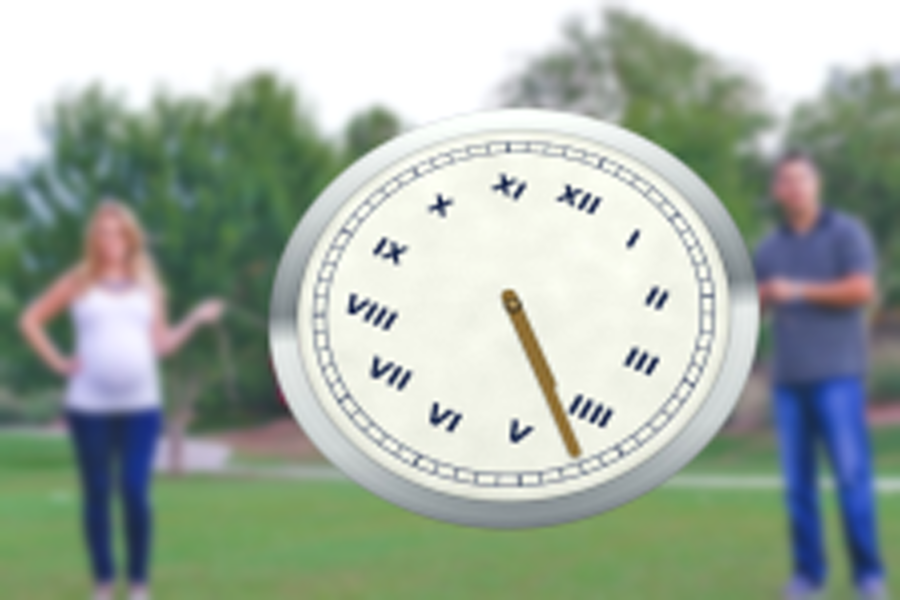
{"hour": 4, "minute": 22}
